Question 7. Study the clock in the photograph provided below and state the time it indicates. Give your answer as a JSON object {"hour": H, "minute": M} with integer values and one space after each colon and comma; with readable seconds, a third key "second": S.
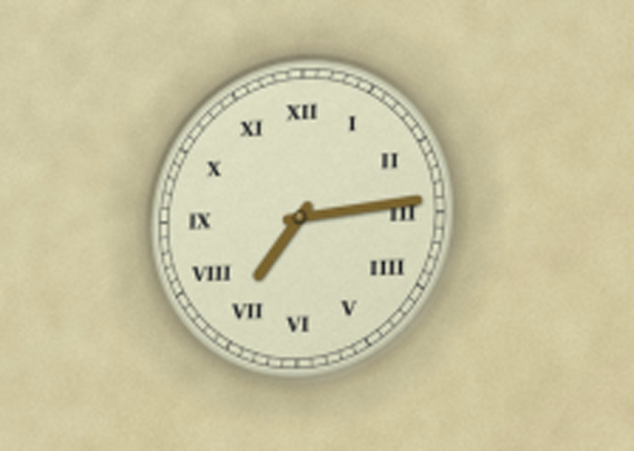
{"hour": 7, "minute": 14}
